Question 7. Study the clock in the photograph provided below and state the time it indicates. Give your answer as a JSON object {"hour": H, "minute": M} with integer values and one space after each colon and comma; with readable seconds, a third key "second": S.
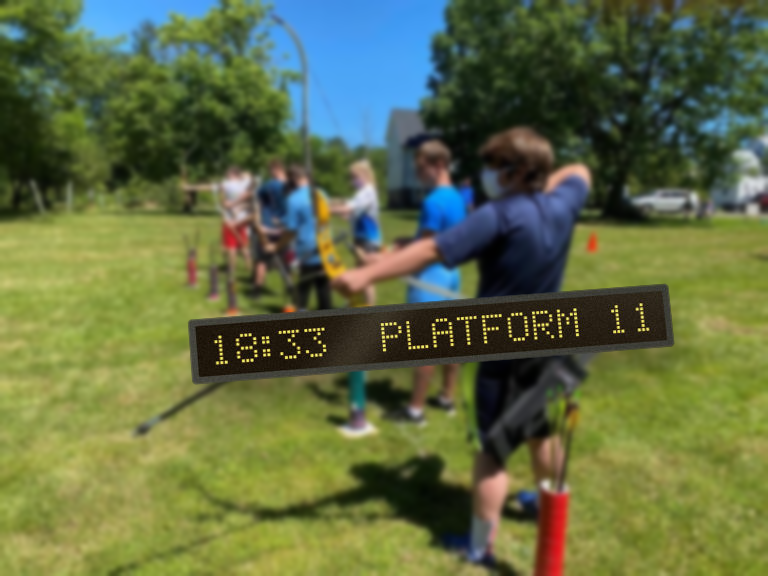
{"hour": 18, "minute": 33}
